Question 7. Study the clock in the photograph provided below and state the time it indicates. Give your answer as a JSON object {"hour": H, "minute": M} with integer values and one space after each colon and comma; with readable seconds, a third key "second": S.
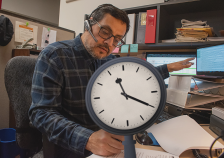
{"hour": 11, "minute": 20}
